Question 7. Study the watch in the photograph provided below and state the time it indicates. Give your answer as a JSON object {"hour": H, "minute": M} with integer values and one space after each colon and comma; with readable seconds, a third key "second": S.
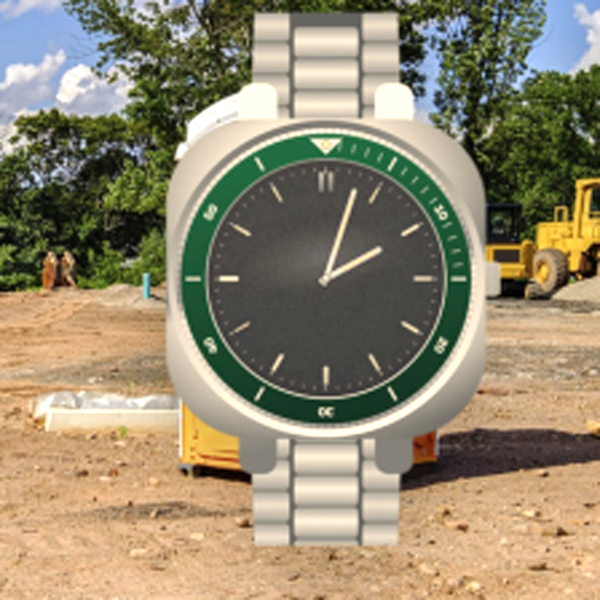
{"hour": 2, "minute": 3}
